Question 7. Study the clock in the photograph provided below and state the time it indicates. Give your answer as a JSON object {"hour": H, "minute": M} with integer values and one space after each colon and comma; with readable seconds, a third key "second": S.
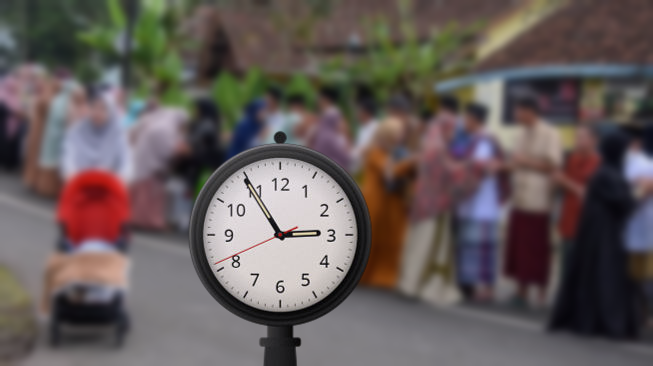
{"hour": 2, "minute": 54, "second": 41}
